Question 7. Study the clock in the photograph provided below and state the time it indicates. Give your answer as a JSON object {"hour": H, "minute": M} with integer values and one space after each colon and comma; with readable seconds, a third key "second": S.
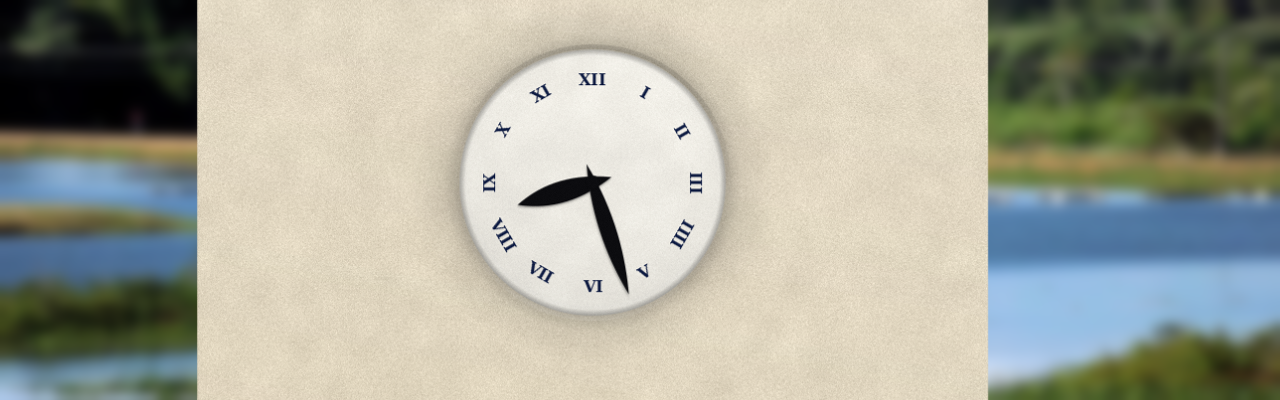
{"hour": 8, "minute": 27}
